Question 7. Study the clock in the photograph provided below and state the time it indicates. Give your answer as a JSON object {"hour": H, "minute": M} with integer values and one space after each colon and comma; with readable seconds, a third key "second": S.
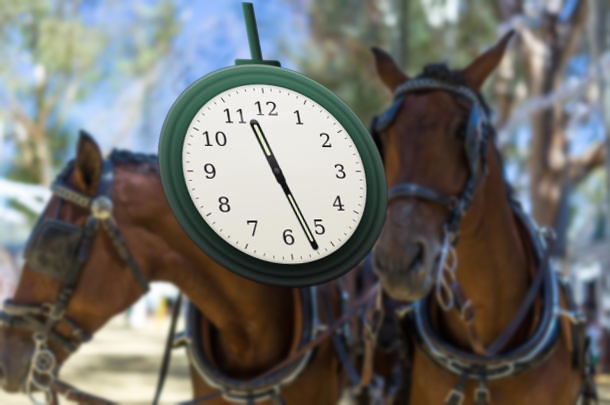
{"hour": 11, "minute": 27}
